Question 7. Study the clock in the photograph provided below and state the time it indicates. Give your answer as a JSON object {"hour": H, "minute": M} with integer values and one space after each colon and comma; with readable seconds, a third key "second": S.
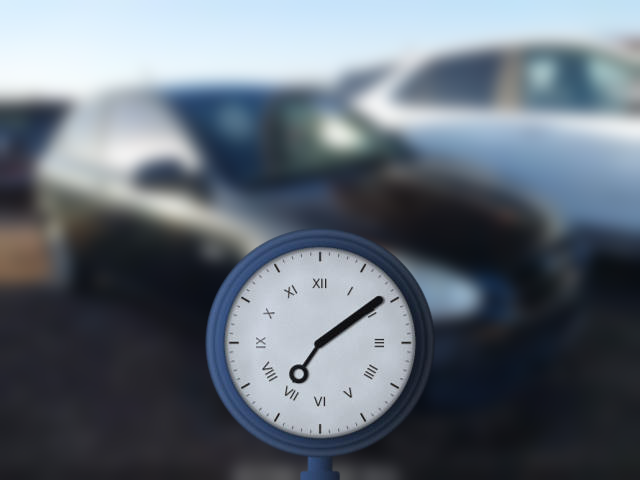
{"hour": 7, "minute": 9}
